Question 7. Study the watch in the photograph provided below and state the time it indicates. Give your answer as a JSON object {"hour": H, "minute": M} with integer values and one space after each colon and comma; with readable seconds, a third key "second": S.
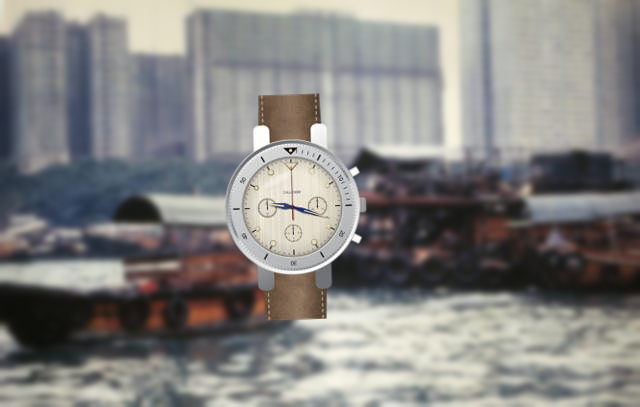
{"hour": 9, "minute": 18}
